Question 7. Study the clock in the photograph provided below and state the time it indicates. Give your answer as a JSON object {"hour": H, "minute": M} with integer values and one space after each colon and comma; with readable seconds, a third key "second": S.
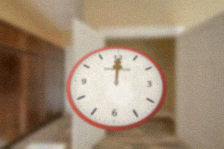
{"hour": 12, "minute": 0}
